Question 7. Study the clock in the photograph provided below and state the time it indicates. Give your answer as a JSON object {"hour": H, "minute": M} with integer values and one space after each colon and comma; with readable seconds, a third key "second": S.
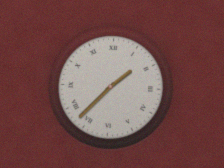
{"hour": 1, "minute": 37}
